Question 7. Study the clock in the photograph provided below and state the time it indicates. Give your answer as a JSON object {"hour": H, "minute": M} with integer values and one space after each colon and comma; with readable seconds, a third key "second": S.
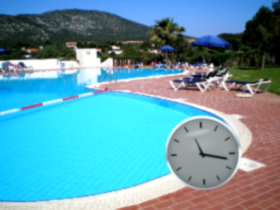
{"hour": 11, "minute": 17}
